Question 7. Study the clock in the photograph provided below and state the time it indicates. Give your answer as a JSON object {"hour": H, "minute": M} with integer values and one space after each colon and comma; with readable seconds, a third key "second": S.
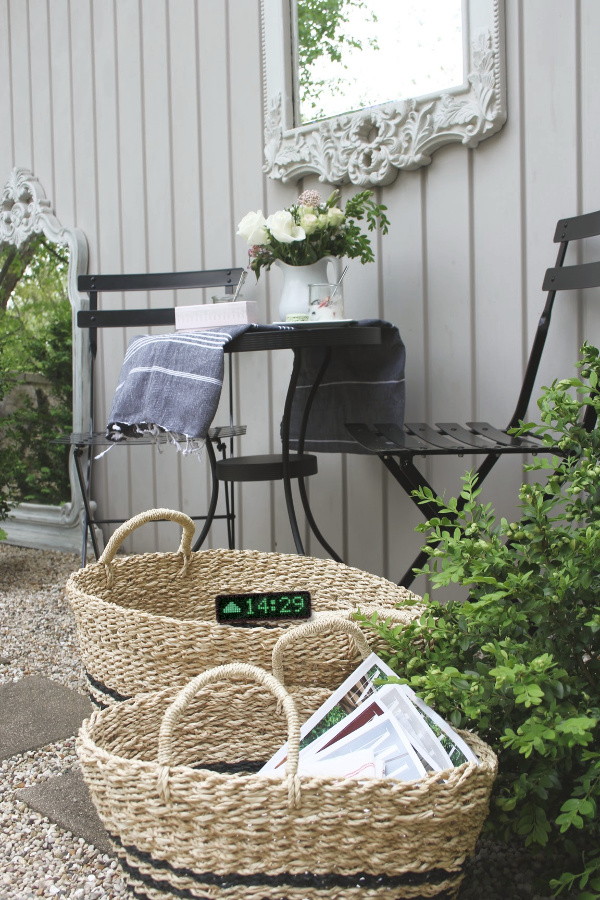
{"hour": 14, "minute": 29}
